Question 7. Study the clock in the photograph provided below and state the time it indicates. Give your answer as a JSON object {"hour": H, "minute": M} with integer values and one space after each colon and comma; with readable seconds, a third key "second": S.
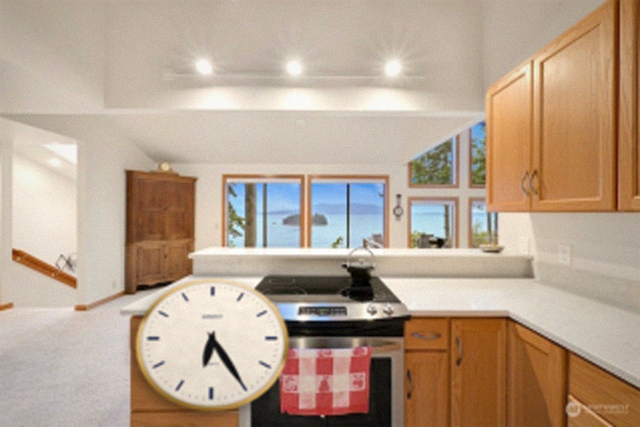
{"hour": 6, "minute": 25}
